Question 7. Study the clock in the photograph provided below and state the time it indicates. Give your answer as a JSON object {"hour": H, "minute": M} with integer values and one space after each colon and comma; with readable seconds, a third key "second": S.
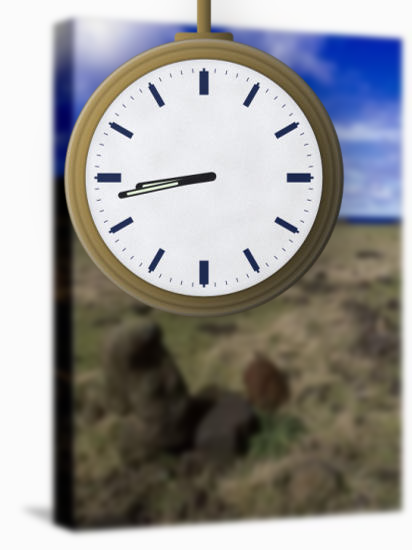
{"hour": 8, "minute": 43}
